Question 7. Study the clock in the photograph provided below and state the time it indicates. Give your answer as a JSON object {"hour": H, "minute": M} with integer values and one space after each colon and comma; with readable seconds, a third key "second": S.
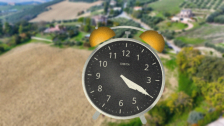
{"hour": 4, "minute": 20}
